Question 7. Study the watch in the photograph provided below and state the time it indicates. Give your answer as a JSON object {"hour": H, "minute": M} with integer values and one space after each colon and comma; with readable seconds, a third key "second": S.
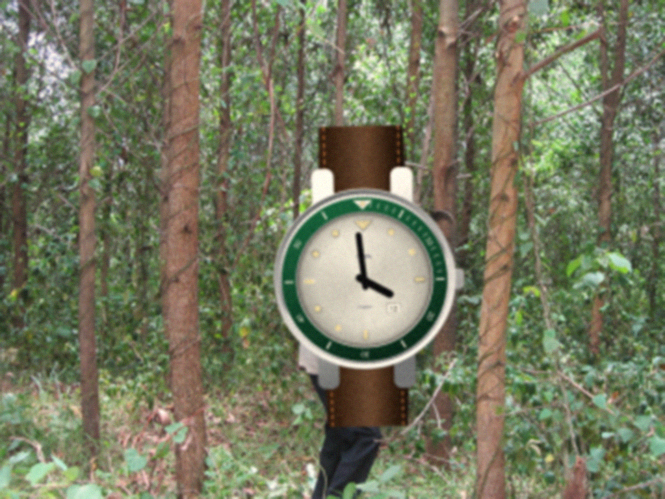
{"hour": 3, "minute": 59}
